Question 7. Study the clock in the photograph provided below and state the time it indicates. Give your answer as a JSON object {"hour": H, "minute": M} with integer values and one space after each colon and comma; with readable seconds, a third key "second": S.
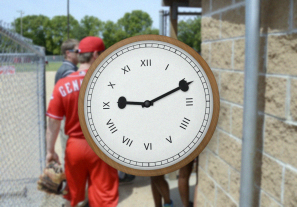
{"hour": 9, "minute": 11}
